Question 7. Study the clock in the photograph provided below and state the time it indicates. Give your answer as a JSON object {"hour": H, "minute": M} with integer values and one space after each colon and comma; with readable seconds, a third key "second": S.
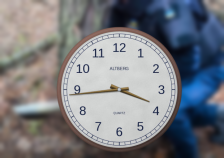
{"hour": 3, "minute": 44}
